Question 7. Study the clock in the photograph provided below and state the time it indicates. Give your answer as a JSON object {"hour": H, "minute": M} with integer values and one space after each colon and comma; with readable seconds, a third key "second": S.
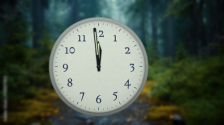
{"hour": 11, "minute": 59}
